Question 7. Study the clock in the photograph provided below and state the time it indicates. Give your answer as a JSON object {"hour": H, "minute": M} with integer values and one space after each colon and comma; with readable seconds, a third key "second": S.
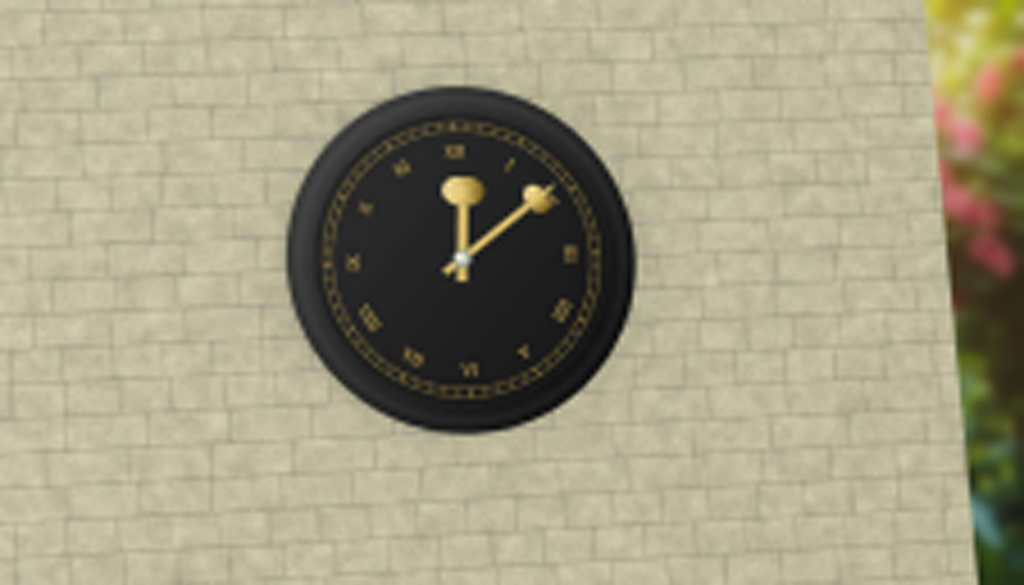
{"hour": 12, "minute": 9}
